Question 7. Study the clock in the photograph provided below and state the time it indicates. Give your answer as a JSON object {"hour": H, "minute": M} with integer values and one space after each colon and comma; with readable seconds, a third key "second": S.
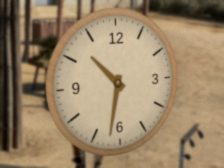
{"hour": 10, "minute": 32}
